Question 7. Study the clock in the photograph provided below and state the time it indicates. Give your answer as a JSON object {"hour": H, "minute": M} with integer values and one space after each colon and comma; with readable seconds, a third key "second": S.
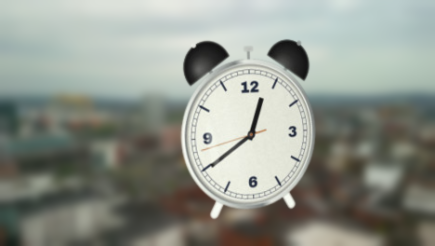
{"hour": 12, "minute": 39, "second": 43}
